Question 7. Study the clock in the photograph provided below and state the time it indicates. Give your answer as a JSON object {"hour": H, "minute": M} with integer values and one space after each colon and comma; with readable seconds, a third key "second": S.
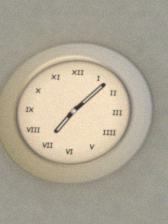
{"hour": 7, "minute": 7}
